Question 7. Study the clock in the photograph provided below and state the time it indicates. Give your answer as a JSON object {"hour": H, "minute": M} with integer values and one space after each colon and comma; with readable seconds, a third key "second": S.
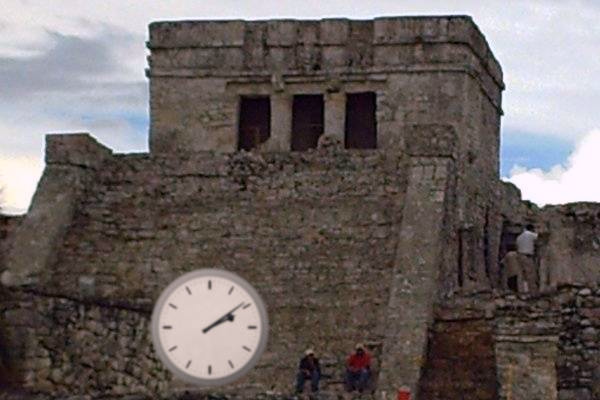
{"hour": 2, "minute": 9}
